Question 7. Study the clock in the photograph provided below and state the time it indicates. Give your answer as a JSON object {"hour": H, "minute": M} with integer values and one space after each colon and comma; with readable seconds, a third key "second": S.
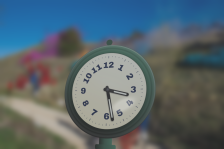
{"hour": 3, "minute": 28}
